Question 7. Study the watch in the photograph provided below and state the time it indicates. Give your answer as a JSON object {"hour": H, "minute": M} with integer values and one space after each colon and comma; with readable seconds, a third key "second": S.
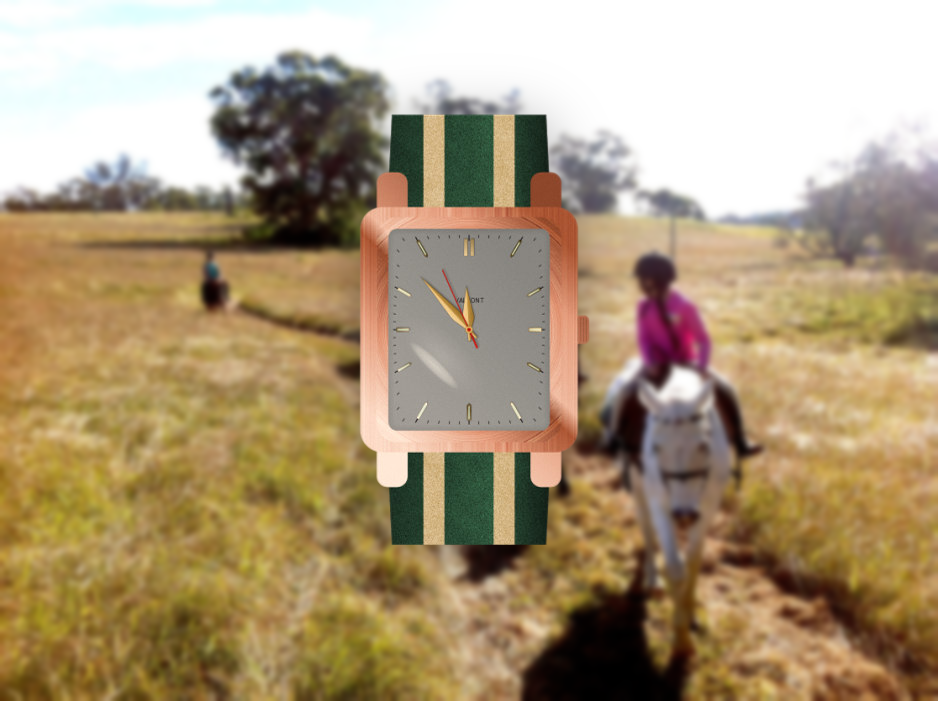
{"hour": 11, "minute": 52, "second": 56}
